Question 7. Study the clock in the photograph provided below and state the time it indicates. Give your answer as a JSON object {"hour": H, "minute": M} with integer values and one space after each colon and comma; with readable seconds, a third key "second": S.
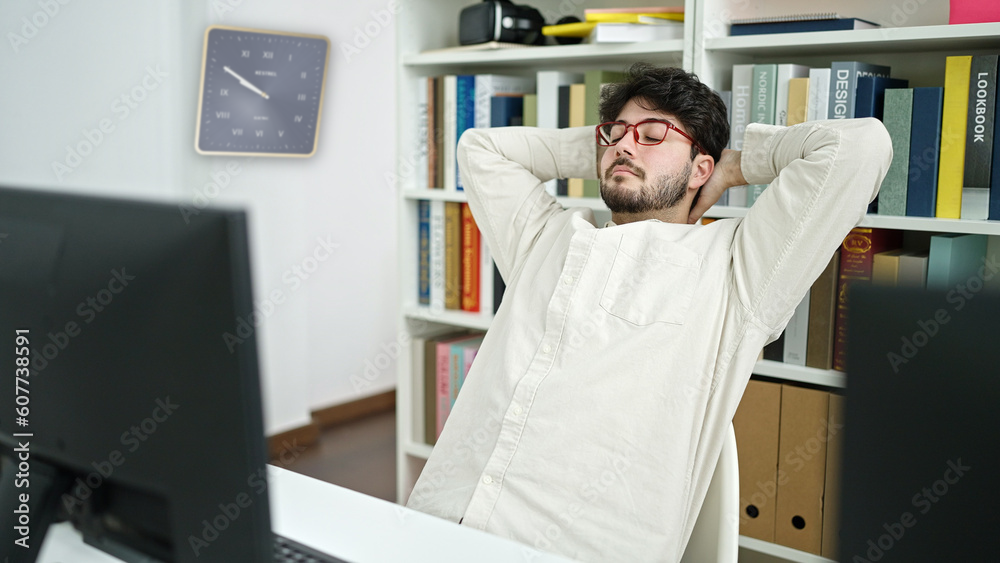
{"hour": 9, "minute": 50}
